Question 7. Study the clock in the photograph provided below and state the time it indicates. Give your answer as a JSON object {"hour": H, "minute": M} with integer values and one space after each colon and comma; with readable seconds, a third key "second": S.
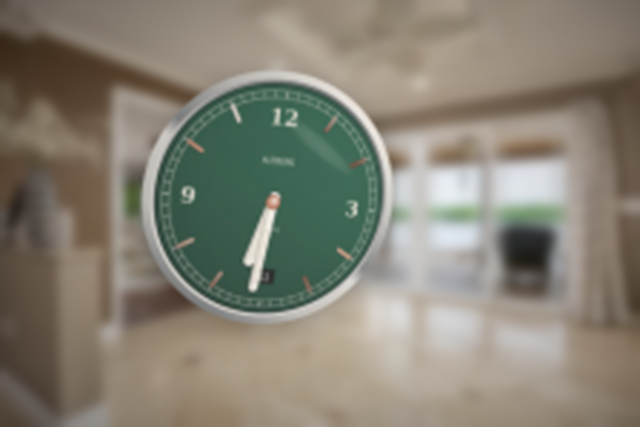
{"hour": 6, "minute": 31}
